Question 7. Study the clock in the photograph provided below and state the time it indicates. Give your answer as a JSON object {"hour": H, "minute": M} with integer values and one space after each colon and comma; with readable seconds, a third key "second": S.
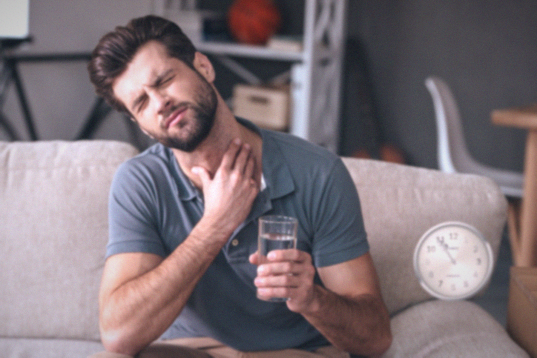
{"hour": 10, "minute": 54}
